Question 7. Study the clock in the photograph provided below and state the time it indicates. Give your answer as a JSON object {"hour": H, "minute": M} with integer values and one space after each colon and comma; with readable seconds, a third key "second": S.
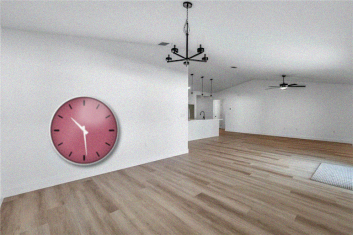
{"hour": 10, "minute": 29}
